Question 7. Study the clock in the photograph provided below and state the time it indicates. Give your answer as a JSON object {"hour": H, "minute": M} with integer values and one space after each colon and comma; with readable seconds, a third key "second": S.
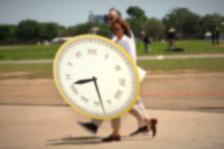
{"hour": 8, "minute": 28}
